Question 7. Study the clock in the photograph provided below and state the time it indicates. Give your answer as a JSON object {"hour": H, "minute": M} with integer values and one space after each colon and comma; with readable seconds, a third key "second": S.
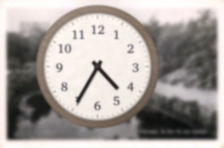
{"hour": 4, "minute": 35}
